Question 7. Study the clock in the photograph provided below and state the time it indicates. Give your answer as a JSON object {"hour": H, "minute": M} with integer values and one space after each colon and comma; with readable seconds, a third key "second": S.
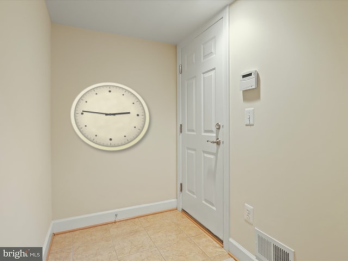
{"hour": 2, "minute": 46}
